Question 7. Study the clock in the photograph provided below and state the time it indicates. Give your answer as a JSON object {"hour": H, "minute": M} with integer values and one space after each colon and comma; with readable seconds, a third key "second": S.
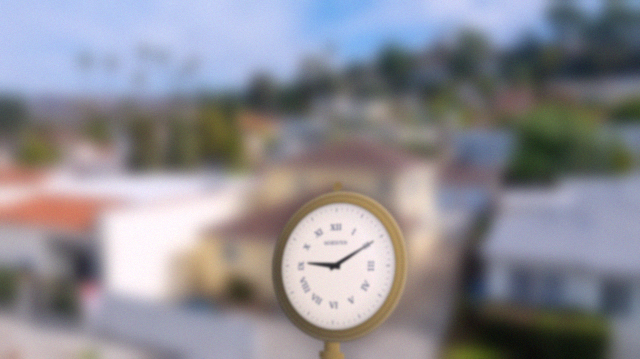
{"hour": 9, "minute": 10}
